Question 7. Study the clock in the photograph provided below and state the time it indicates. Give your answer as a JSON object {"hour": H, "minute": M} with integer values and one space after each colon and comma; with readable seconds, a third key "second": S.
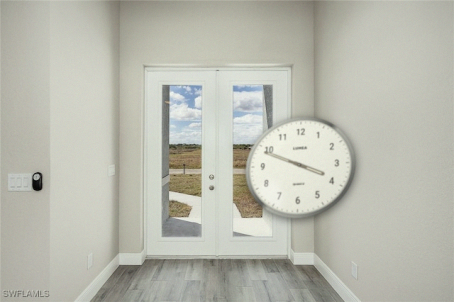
{"hour": 3, "minute": 49}
